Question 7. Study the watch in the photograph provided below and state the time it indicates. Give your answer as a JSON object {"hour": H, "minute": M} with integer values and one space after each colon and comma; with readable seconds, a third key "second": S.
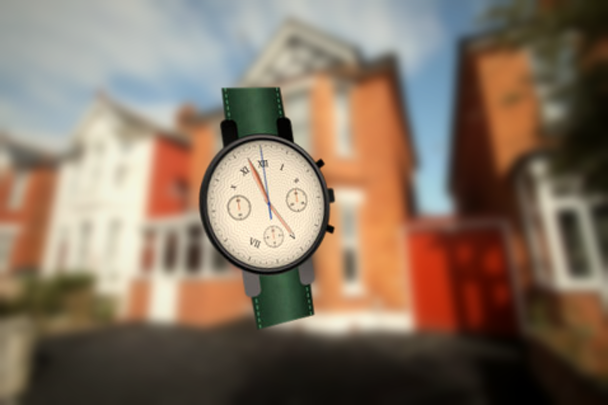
{"hour": 4, "minute": 57}
